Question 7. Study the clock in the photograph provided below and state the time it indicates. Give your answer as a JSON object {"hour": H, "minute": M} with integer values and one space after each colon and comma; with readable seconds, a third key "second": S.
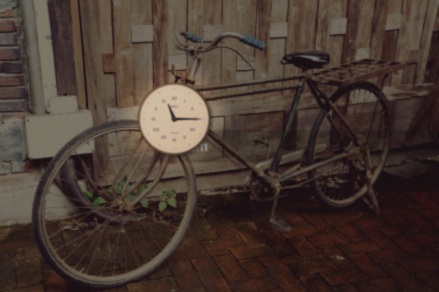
{"hour": 11, "minute": 15}
